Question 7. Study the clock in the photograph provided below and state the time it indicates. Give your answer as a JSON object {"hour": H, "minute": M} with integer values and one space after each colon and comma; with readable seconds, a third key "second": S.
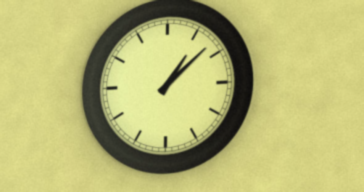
{"hour": 1, "minute": 8}
